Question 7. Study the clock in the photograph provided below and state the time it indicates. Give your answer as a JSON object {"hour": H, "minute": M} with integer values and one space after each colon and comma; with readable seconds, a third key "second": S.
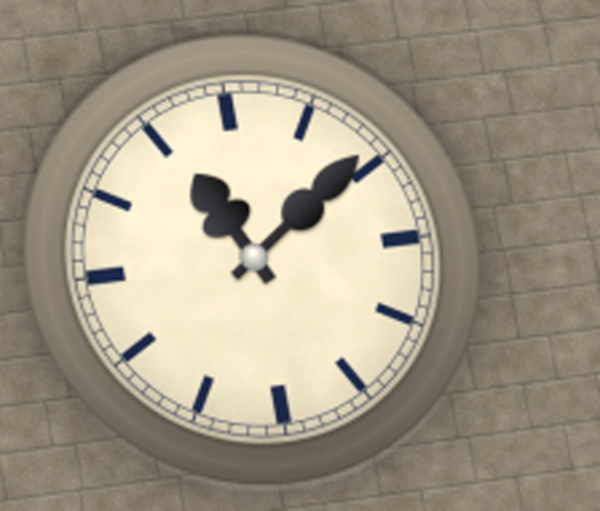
{"hour": 11, "minute": 9}
